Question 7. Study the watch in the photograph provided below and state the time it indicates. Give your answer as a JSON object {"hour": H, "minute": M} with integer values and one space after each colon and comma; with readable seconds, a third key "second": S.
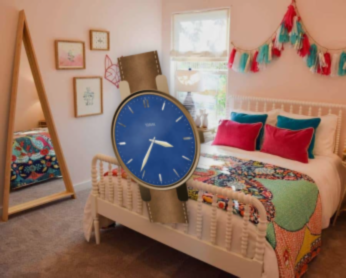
{"hour": 3, "minute": 36}
